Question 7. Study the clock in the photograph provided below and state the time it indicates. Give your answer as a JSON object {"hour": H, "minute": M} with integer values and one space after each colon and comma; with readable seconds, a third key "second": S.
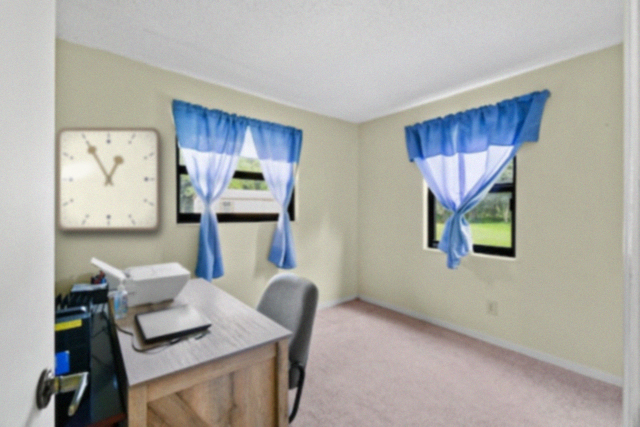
{"hour": 12, "minute": 55}
